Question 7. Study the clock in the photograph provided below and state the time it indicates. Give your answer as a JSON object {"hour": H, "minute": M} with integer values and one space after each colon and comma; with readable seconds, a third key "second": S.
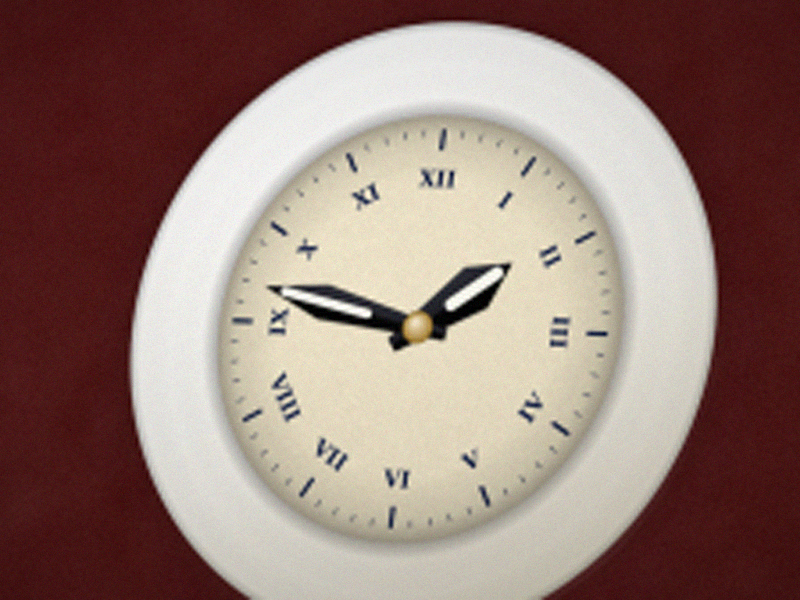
{"hour": 1, "minute": 47}
